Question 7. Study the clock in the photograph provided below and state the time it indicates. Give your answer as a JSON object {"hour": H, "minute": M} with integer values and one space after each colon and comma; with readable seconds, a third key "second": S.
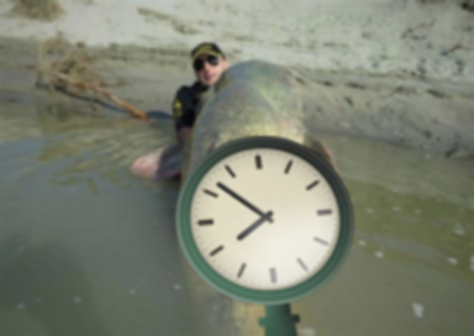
{"hour": 7, "minute": 52}
